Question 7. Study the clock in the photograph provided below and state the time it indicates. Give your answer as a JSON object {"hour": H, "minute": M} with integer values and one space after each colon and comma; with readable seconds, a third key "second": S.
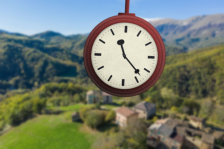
{"hour": 11, "minute": 23}
